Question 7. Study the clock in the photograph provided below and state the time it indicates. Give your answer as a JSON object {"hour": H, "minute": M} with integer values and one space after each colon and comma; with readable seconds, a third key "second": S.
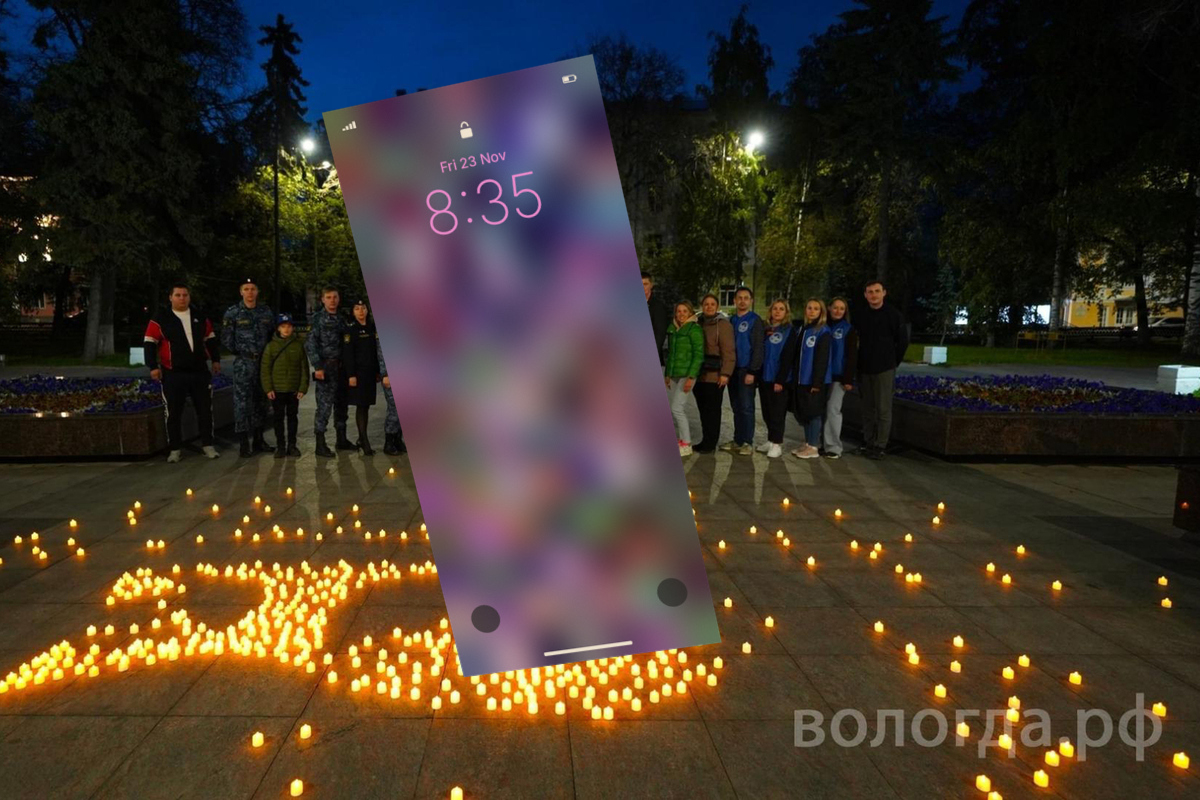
{"hour": 8, "minute": 35}
